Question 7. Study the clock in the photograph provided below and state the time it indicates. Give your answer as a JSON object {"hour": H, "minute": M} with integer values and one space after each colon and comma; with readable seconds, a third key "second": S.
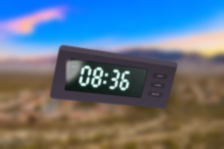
{"hour": 8, "minute": 36}
